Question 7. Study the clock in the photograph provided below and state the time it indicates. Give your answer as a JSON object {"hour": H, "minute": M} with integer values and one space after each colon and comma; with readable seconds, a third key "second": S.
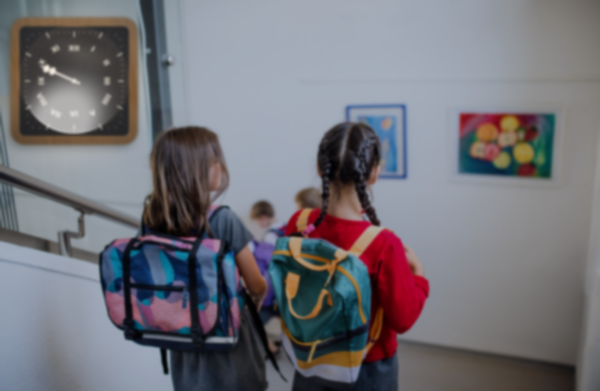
{"hour": 9, "minute": 49}
